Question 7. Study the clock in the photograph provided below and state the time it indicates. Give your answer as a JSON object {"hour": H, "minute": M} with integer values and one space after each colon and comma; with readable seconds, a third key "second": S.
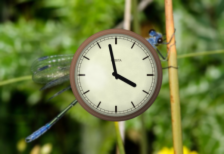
{"hour": 3, "minute": 58}
